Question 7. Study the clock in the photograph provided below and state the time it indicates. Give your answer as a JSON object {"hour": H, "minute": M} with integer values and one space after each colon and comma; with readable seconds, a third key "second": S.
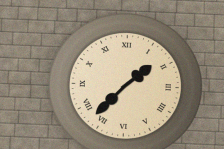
{"hour": 1, "minute": 37}
